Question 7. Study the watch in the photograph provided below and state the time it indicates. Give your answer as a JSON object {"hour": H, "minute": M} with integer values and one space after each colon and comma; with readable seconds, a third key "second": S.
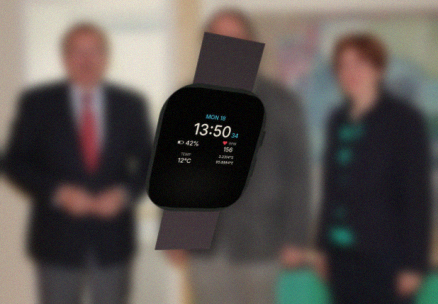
{"hour": 13, "minute": 50}
